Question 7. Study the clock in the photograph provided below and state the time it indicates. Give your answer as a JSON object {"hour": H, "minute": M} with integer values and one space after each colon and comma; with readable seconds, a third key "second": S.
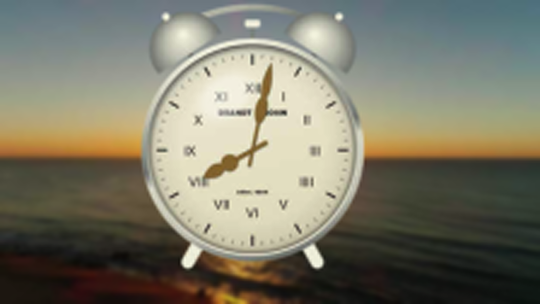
{"hour": 8, "minute": 2}
